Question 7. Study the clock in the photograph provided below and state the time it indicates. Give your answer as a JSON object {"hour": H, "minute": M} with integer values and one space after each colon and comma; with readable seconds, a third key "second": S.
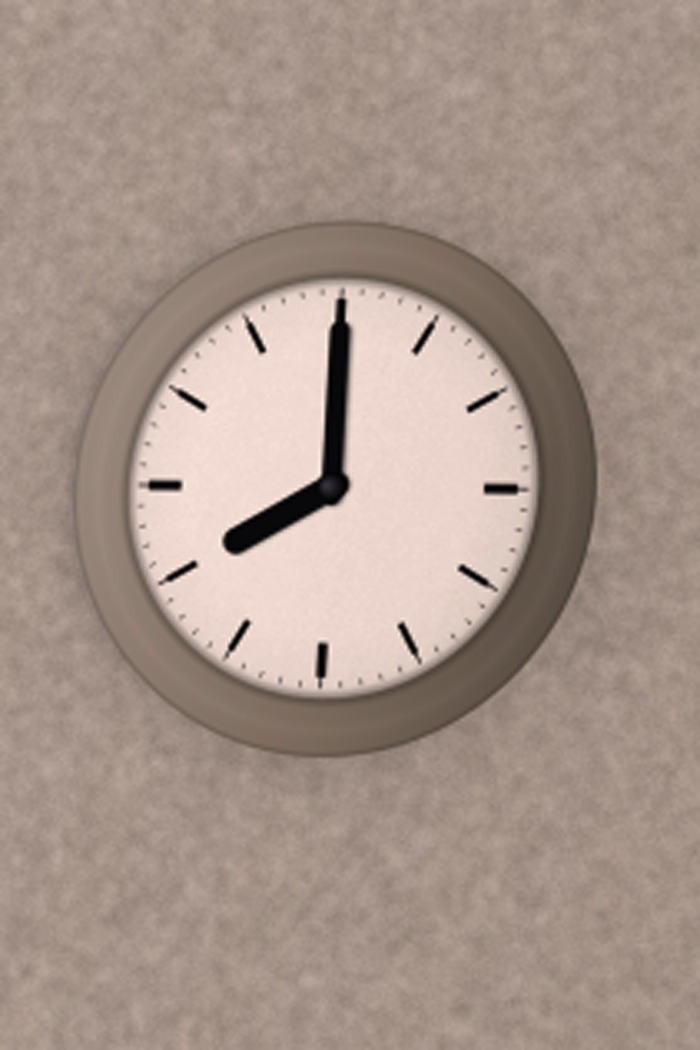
{"hour": 8, "minute": 0}
